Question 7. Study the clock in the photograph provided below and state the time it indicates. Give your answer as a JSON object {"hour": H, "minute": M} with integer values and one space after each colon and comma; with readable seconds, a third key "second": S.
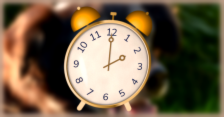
{"hour": 2, "minute": 0}
